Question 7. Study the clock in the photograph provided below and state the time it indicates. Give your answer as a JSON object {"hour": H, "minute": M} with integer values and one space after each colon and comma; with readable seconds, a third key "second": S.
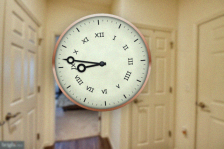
{"hour": 8, "minute": 47}
